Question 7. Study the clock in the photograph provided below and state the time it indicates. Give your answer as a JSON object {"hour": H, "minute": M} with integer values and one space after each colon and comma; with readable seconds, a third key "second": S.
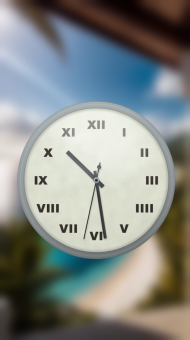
{"hour": 10, "minute": 28, "second": 32}
